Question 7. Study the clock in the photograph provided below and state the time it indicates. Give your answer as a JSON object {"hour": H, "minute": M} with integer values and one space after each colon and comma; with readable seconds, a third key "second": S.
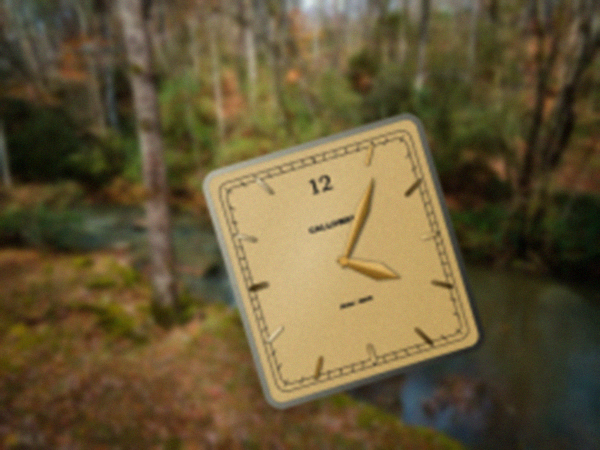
{"hour": 4, "minute": 6}
